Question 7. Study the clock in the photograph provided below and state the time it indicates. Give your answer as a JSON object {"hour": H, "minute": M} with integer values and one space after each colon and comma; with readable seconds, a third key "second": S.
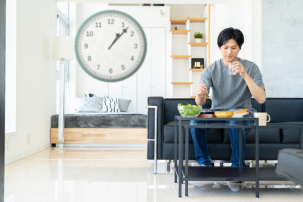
{"hour": 1, "minute": 7}
